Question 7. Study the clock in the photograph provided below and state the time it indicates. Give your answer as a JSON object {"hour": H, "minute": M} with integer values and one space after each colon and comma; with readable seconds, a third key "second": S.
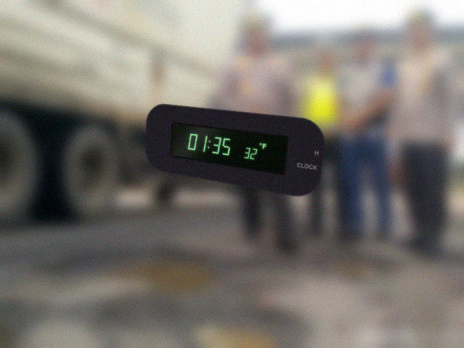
{"hour": 1, "minute": 35}
